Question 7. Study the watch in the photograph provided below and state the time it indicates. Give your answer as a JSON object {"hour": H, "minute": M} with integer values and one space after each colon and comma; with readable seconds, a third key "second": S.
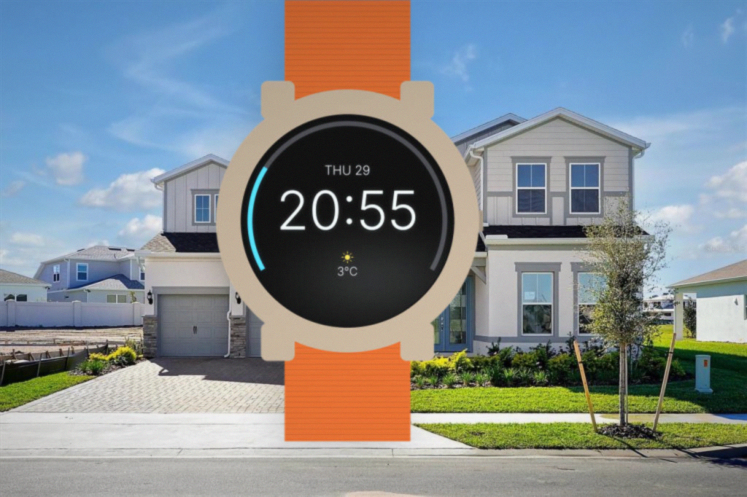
{"hour": 20, "minute": 55}
